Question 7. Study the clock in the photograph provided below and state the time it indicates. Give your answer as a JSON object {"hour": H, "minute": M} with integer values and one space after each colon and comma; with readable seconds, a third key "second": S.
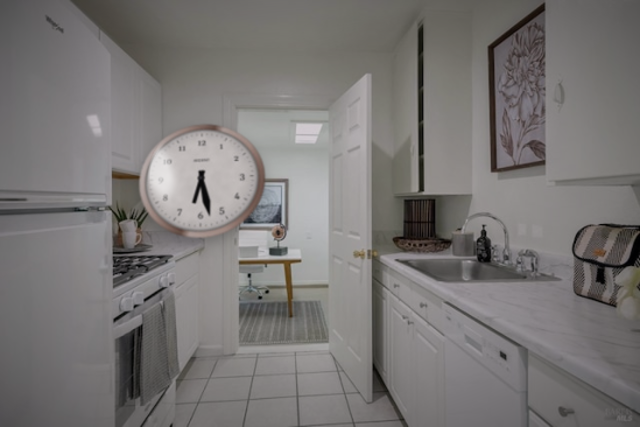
{"hour": 6, "minute": 28}
